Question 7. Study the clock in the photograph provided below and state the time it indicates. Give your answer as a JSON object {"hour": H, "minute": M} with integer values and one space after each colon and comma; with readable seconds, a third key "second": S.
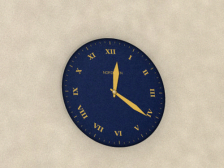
{"hour": 12, "minute": 21}
